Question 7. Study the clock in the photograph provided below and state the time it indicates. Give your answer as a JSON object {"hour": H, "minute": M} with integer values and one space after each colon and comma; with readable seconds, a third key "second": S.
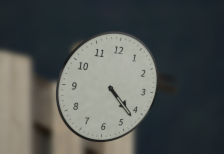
{"hour": 4, "minute": 22}
